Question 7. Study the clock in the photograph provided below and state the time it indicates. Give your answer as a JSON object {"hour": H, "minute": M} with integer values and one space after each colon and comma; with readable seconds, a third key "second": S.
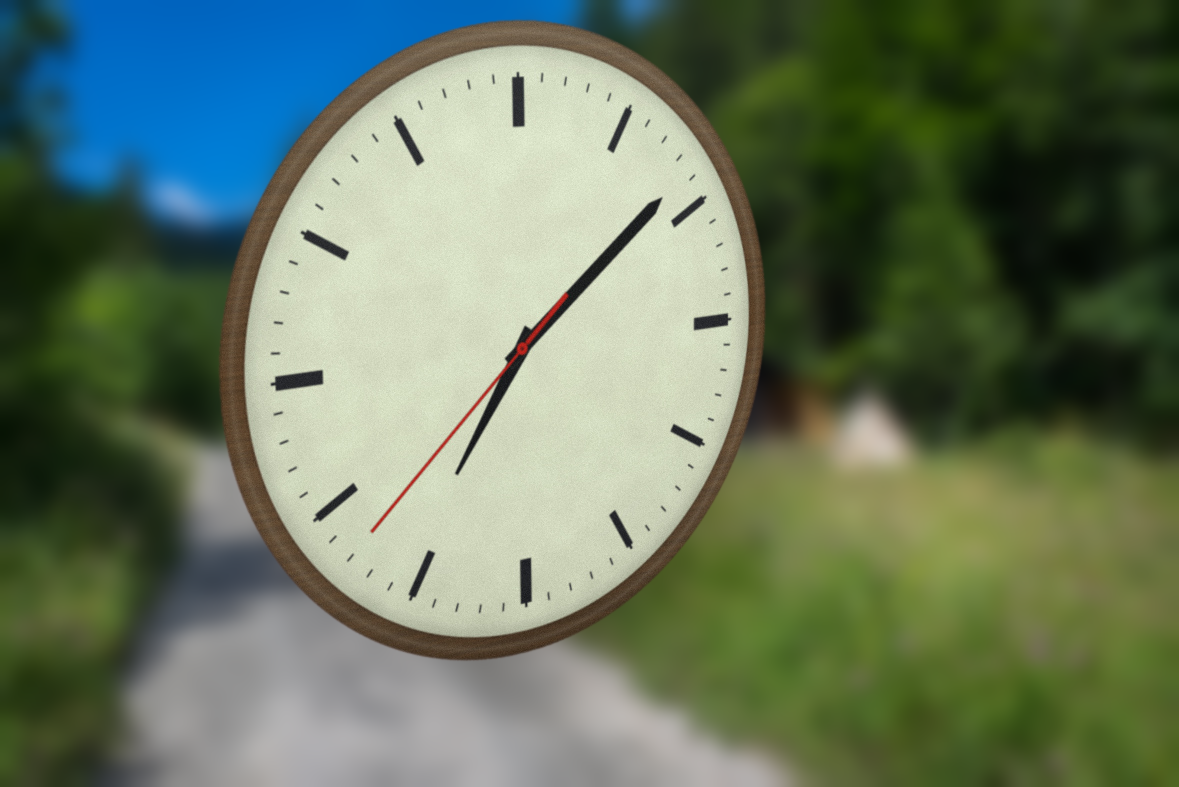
{"hour": 7, "minute": 8, "second": 38}
